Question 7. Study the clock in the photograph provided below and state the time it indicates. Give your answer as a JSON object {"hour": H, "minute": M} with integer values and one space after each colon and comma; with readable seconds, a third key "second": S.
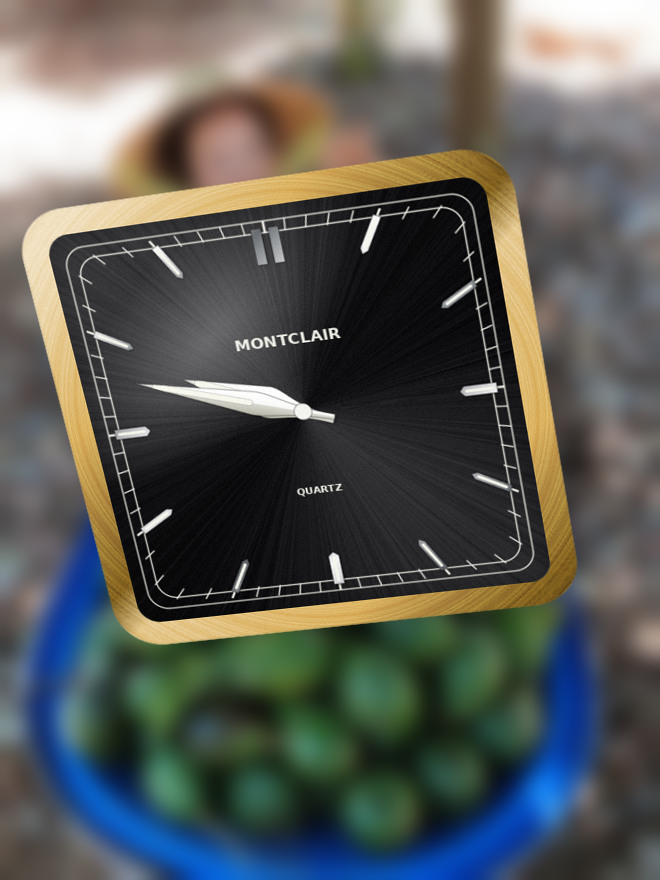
{"hour": 9, "minute": 48}
